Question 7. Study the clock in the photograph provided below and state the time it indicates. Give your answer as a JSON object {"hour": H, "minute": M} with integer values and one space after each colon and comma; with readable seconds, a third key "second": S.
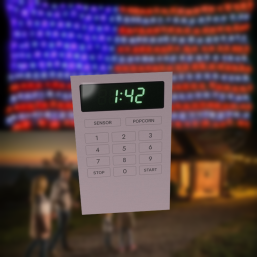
{"hour": 1, "minute": 42}
